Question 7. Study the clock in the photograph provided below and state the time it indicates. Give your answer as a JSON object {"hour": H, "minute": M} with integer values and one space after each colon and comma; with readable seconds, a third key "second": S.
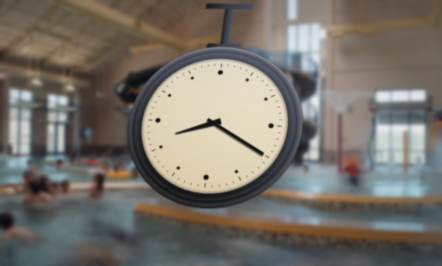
{"hour": 8, "minute": 20}
